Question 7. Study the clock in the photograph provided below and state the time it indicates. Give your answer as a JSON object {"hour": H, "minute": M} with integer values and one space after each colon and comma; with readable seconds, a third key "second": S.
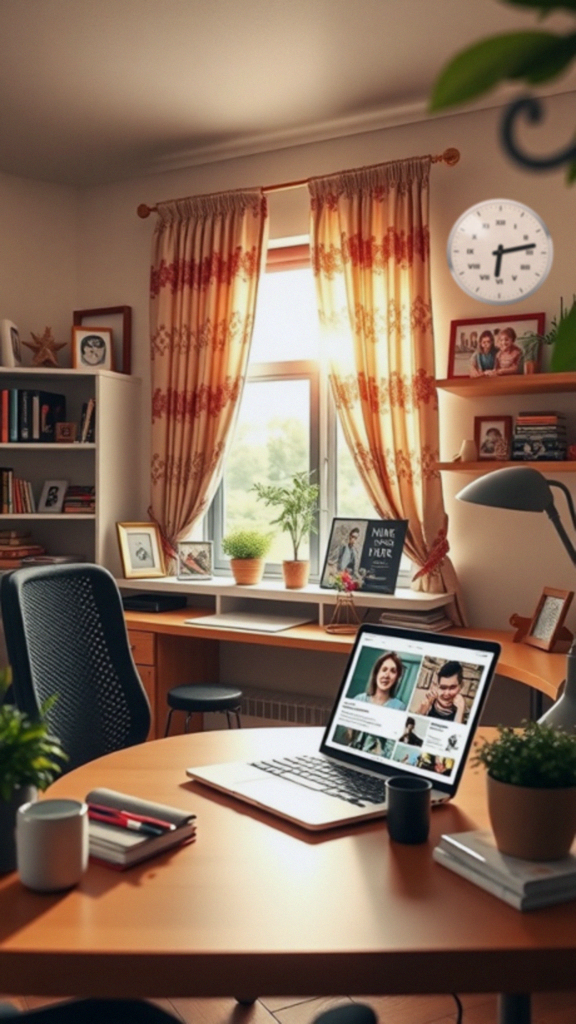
{"hour": 6, "minute": 13}
